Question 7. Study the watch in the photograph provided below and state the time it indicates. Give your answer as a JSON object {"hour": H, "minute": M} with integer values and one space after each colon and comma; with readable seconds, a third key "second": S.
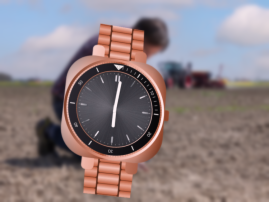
{"hour": 6, "minute": 1}
